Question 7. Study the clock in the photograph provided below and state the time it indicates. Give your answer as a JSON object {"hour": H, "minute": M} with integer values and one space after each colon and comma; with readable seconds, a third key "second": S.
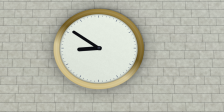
{"hour": 8, "minute": 51}
